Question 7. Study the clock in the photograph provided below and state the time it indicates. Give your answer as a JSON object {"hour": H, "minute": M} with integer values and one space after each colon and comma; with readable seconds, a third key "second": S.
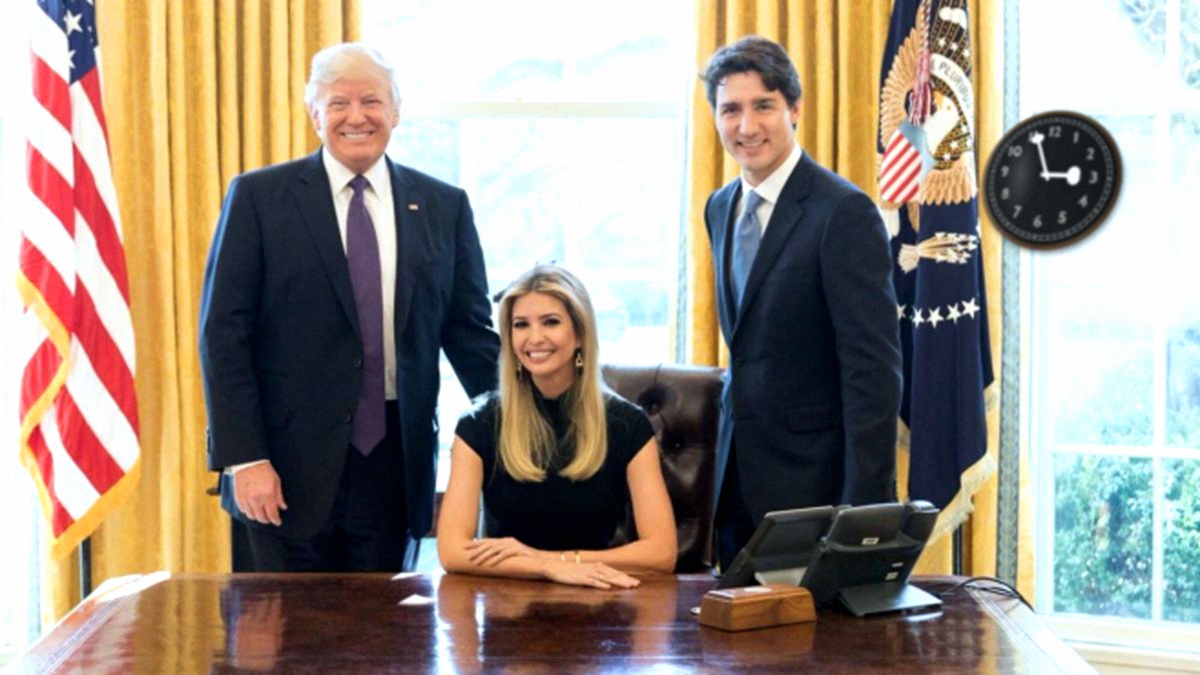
{"hour": 2, "minute": 56}
